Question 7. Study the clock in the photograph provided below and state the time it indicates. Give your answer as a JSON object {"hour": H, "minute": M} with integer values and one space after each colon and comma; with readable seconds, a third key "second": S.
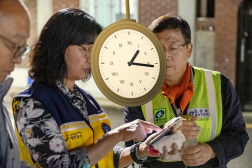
{"hour": 1, "minute": 16}
